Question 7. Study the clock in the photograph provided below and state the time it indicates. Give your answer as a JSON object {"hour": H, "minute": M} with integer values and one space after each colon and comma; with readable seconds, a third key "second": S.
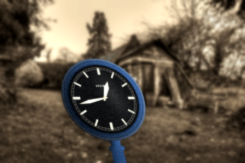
{"hour": 12, "minute": 43}
